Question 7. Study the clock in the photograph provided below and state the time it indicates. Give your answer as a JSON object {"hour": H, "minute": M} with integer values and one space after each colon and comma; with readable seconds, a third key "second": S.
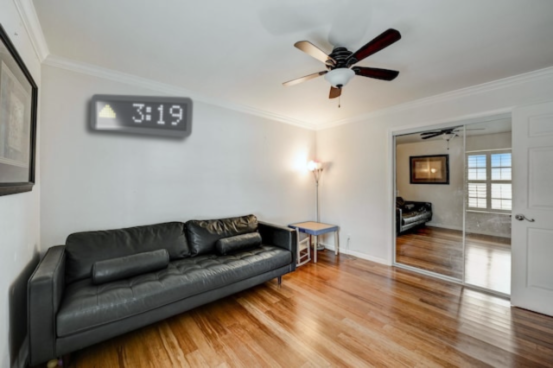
{"hour": 3, "minute": 19}
